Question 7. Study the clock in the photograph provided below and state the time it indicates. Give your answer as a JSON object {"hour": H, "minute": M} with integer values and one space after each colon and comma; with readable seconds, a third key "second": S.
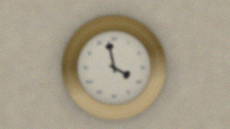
{"hour": 3, "minute": 58}
